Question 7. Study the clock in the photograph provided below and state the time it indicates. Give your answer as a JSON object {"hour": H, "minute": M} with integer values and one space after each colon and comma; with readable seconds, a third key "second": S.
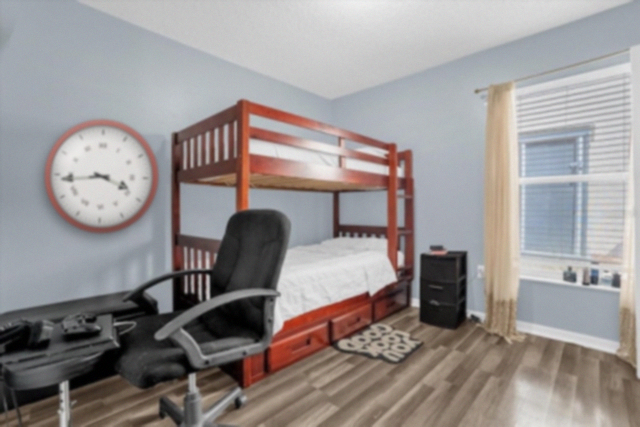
{"hour": 3, "minute": 44}
